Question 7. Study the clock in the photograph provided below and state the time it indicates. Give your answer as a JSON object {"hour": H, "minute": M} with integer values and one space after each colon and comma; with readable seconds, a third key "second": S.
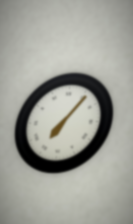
{"hour": 7, "minute": 6}
